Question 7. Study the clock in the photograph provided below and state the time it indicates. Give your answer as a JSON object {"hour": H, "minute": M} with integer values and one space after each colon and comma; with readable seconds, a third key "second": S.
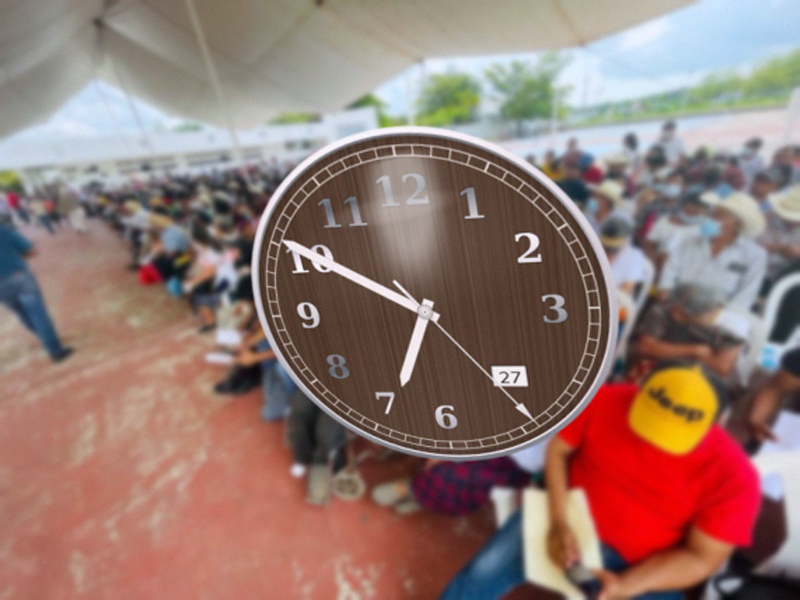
{"hour": 6, "minute": 50, "second": 24}
